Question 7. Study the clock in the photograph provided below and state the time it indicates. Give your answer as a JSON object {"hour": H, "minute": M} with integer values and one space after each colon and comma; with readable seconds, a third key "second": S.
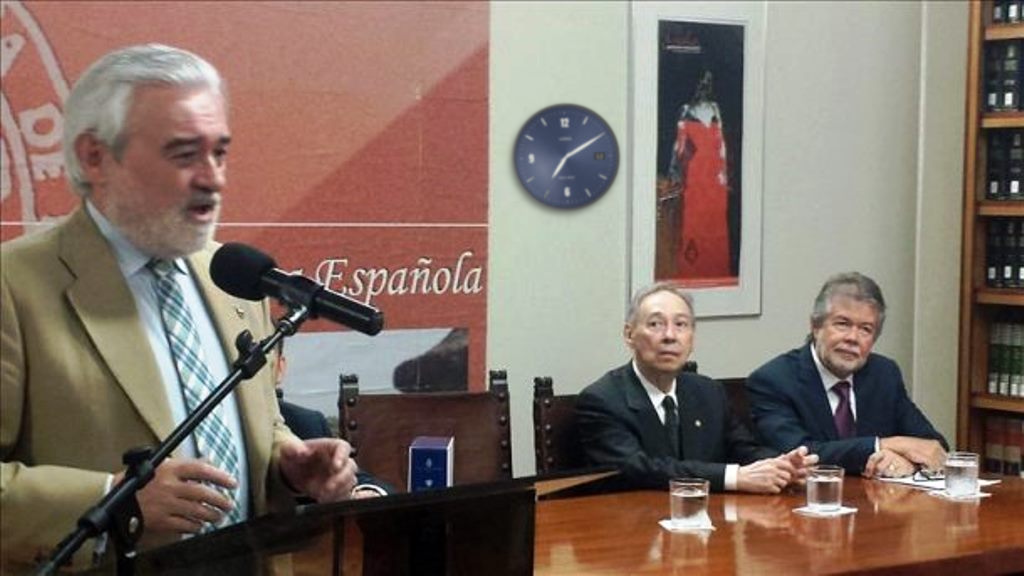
{"hour": 7, "minute": 10}
